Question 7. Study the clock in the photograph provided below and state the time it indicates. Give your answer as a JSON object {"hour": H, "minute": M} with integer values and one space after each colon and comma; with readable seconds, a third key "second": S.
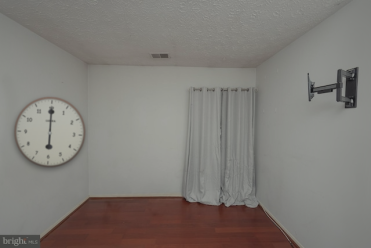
{"hour": 6, "minute": 0}
